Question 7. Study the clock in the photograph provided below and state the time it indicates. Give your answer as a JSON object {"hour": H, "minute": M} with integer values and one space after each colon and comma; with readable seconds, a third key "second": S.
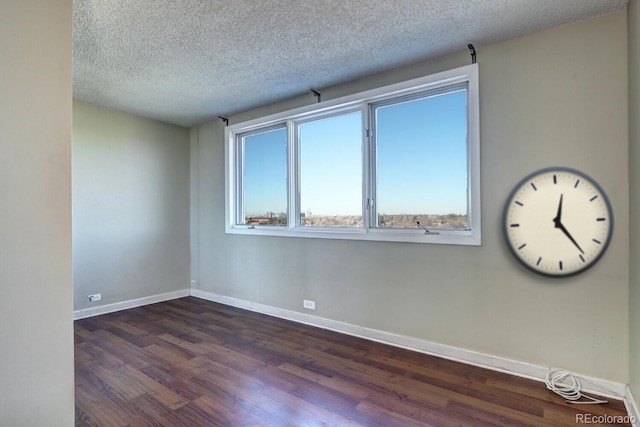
{"hour": 12, "minute": 24}
